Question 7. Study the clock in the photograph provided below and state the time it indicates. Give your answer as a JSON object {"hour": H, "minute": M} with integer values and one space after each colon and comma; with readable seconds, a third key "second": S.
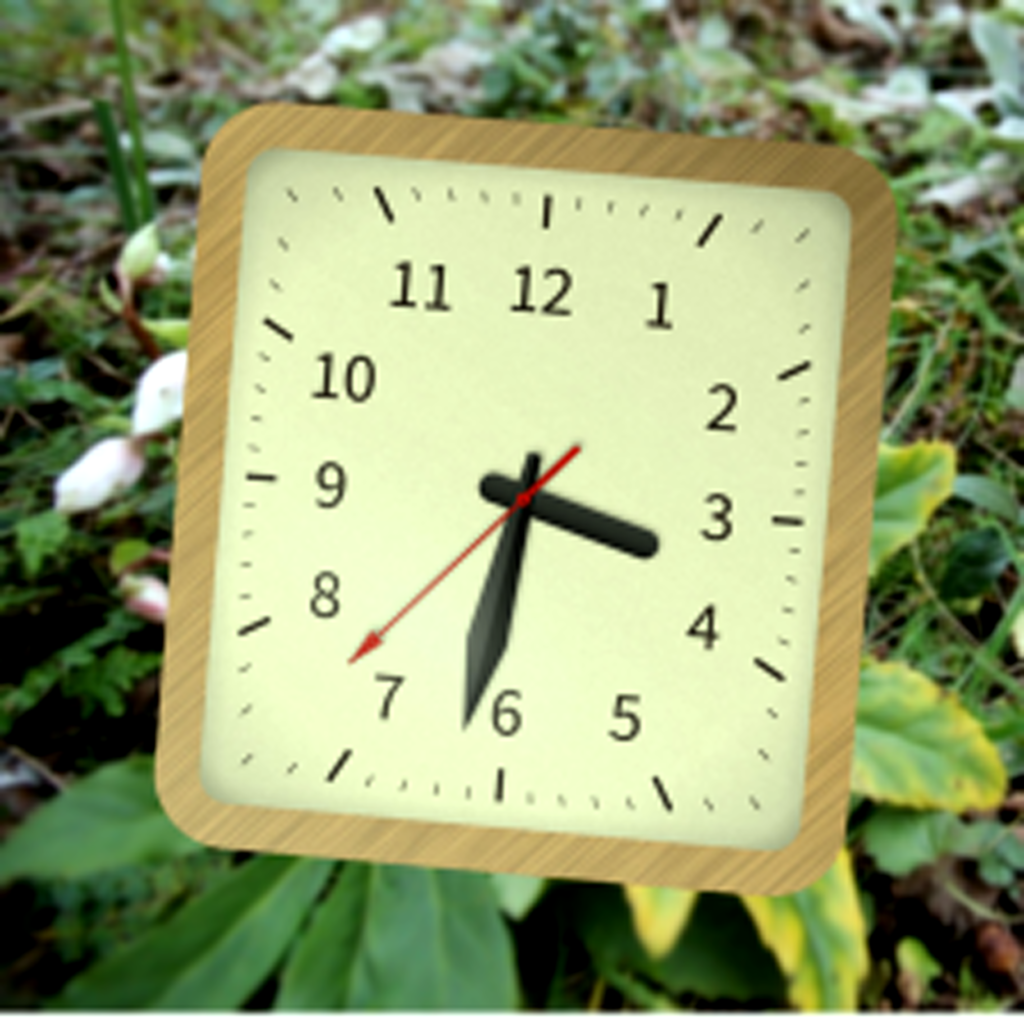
{"hour": 3, "minute": 31, "second": 37}
